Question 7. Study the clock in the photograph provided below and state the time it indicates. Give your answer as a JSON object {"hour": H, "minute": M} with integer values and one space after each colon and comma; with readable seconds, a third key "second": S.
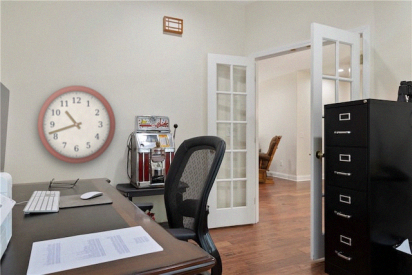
{"hour": 10, "minute": 42}
